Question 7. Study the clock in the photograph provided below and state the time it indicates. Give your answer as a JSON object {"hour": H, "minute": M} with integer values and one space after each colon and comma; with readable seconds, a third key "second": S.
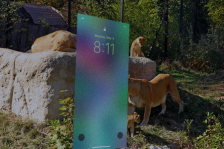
{"hour": 8, "minute": 11}
